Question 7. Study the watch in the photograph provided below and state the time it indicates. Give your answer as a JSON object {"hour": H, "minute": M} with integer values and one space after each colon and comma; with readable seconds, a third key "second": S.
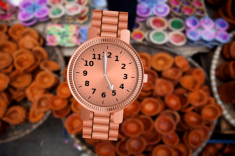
{"hour": 4, "minute": 59}
